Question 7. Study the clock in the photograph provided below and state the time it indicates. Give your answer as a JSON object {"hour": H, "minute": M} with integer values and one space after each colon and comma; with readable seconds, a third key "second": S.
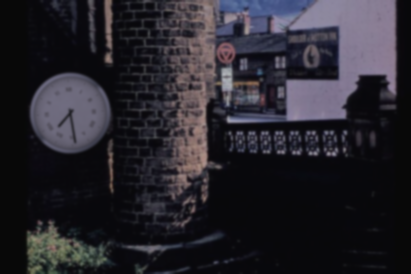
{"hour": 7, "minute": 29}
